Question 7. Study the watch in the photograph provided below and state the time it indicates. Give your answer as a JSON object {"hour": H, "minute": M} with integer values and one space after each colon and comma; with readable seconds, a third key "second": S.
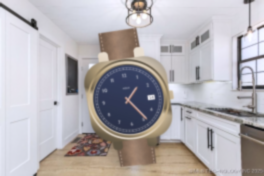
{"hour": 1, "minute": 24}
